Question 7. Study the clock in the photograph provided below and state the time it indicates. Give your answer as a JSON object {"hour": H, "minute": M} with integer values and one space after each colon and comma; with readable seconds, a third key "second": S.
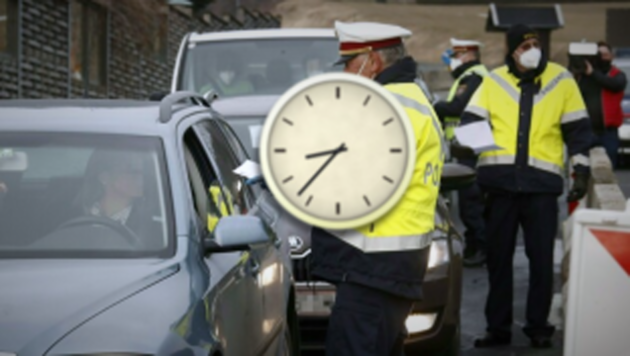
{"hour": 8, "minute": 37}
